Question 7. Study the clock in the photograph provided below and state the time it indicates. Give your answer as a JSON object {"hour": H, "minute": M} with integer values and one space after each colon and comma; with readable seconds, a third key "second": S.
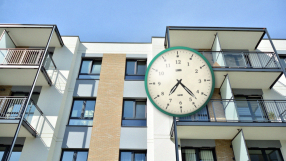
{"hour": 7, "minute": 23}
